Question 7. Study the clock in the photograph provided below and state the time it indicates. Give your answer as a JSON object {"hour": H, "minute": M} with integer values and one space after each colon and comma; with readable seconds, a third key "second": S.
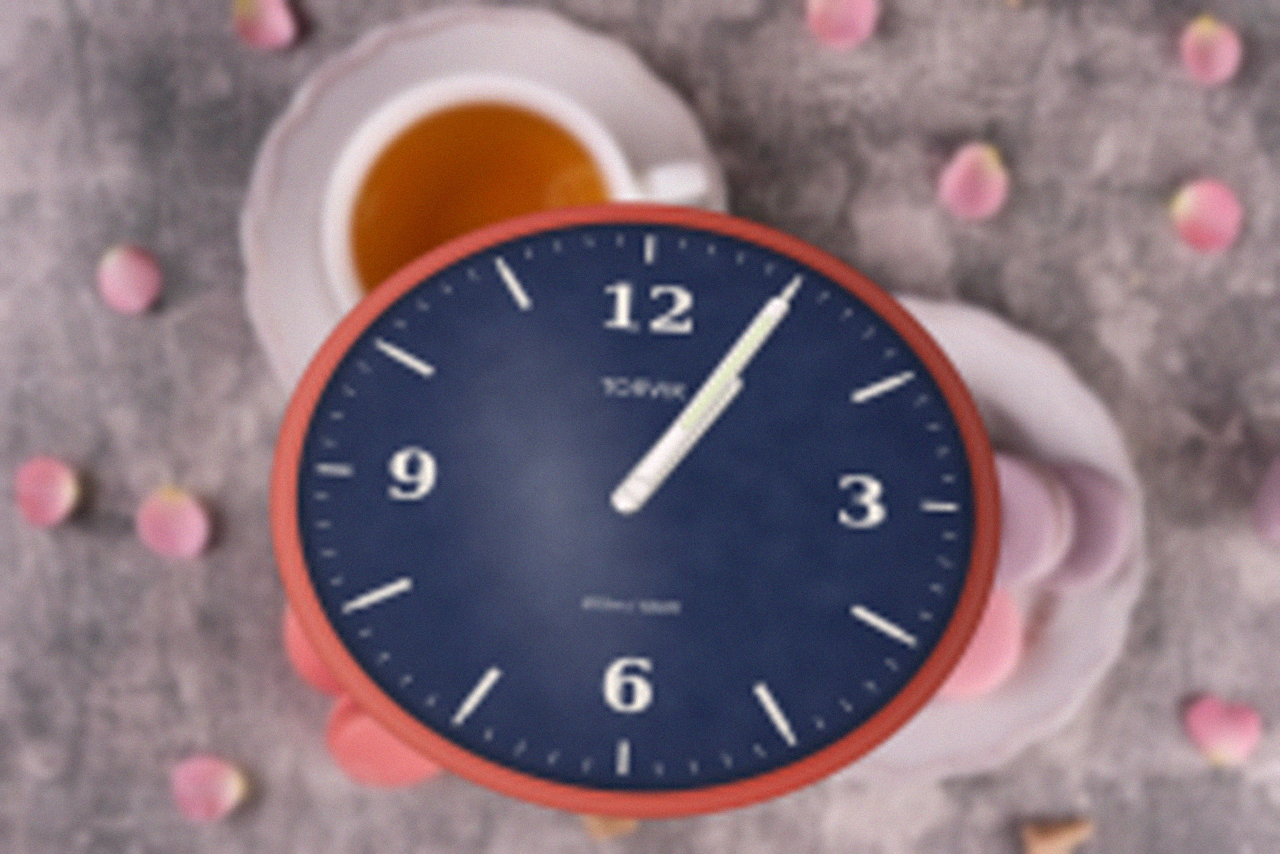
{"hour": 1, "minute": 5}
